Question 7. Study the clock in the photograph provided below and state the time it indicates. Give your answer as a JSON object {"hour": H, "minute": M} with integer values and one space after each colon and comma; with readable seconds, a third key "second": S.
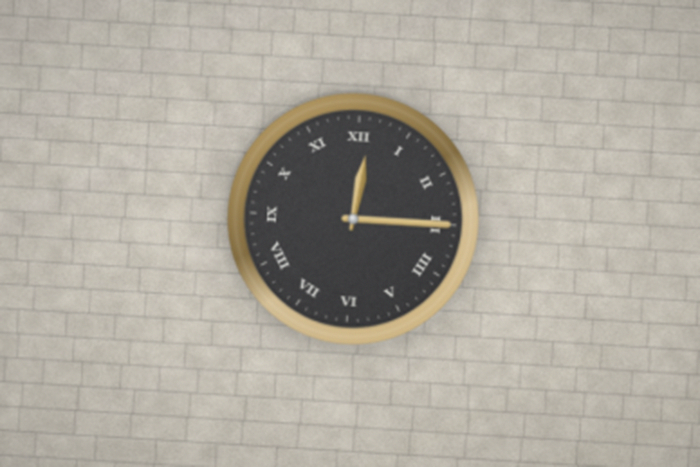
{"hour": 12, "minute": 15}
